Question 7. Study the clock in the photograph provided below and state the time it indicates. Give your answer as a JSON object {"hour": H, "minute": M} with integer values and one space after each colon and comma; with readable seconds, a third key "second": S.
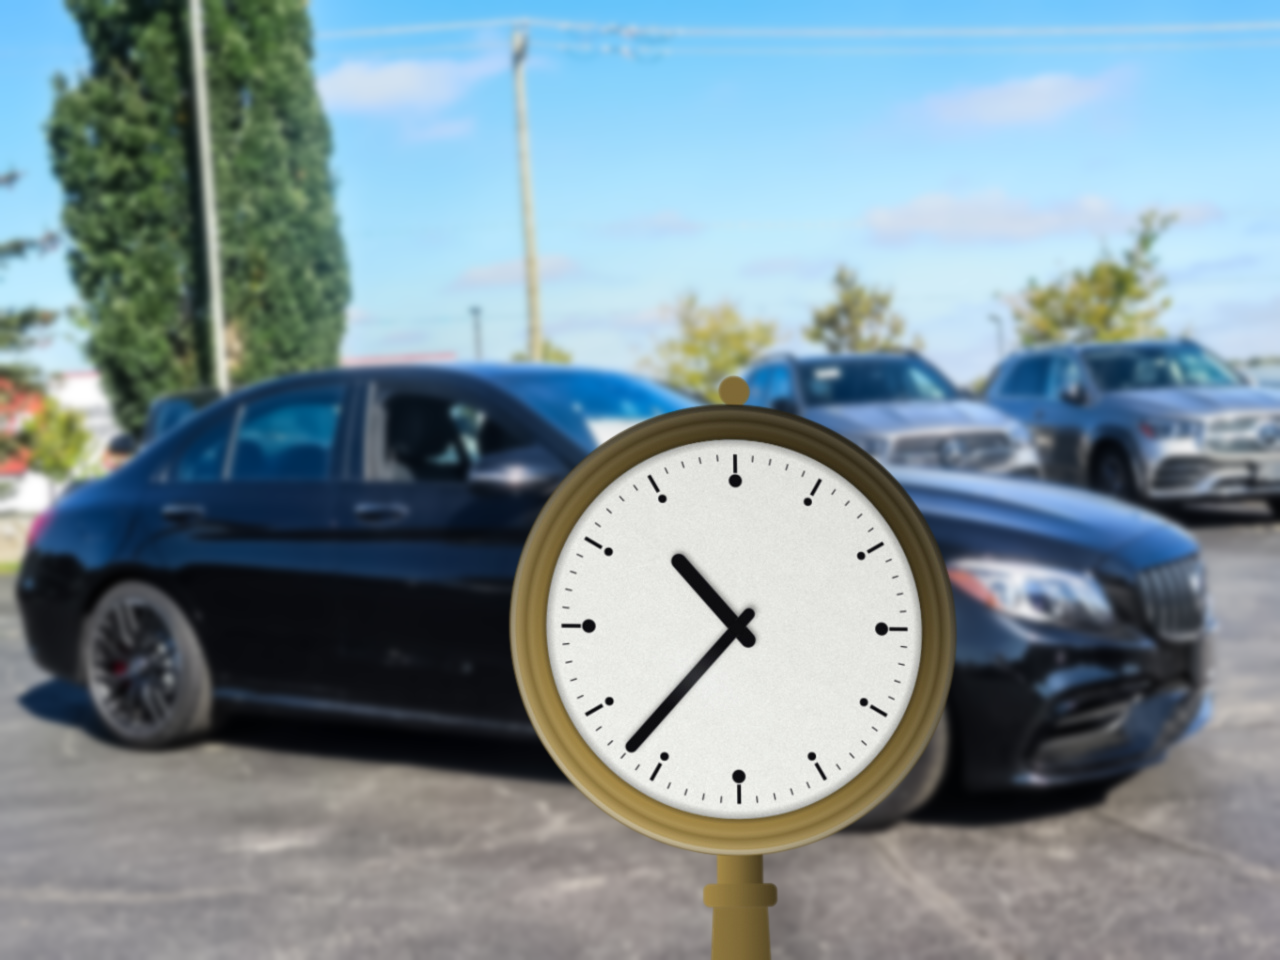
{"hour": 10, "minute": 37}
